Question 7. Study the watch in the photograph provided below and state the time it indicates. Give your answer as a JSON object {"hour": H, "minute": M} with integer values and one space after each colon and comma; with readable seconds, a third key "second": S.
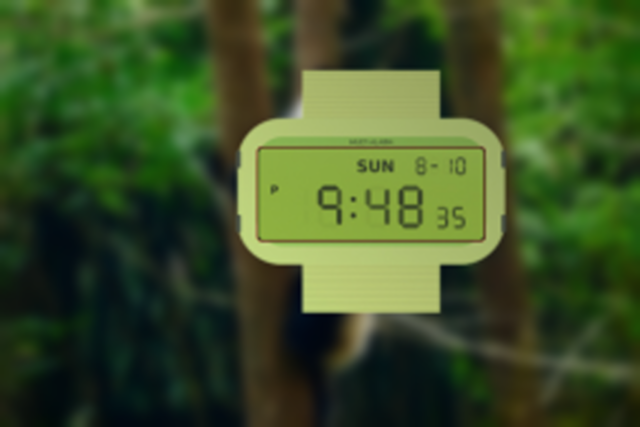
{"hour": 9, "minute": 48, "second": 35}
